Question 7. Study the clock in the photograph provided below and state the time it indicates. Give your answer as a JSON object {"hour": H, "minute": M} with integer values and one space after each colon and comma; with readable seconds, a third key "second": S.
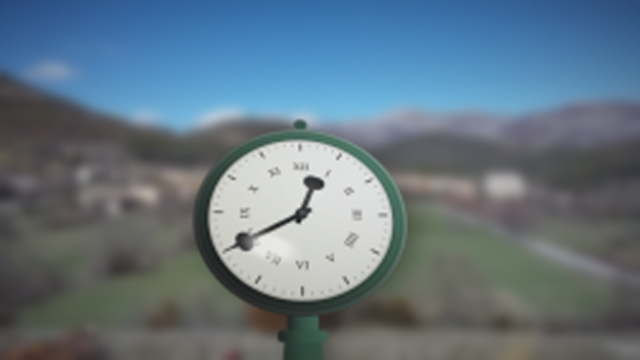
{"hour": 12, "minute": 40}
